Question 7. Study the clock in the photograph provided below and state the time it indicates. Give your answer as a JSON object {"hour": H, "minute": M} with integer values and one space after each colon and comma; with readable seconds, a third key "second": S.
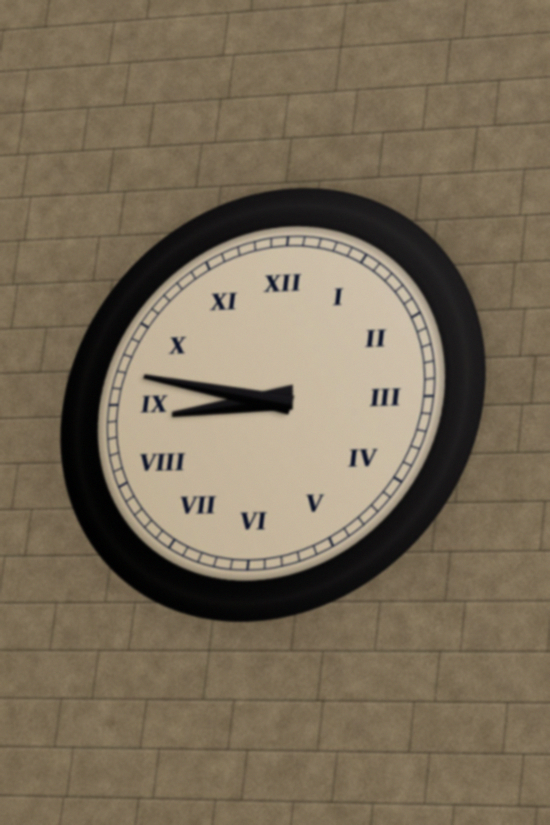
{"hour": 8, "minute": 47}
